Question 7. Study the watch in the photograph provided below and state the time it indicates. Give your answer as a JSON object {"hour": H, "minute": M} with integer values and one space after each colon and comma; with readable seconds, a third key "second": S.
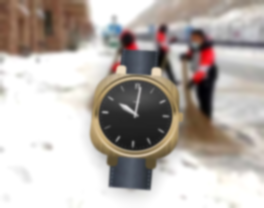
{"hour": 10, "minute": 1}
